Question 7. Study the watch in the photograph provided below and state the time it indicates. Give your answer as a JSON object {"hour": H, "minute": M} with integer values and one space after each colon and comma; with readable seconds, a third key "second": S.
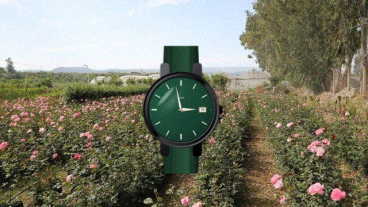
{"hour": 2, "minute": 58}
